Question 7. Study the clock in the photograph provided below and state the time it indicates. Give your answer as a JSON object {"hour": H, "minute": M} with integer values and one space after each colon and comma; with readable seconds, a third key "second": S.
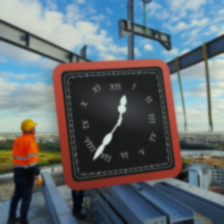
{"hour": 12, "minute": 37}
